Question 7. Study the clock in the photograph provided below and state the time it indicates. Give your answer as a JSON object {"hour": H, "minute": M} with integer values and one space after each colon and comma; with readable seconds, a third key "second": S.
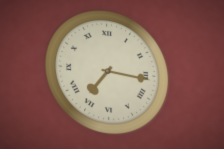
{"hour": 7, "minute": 16}
